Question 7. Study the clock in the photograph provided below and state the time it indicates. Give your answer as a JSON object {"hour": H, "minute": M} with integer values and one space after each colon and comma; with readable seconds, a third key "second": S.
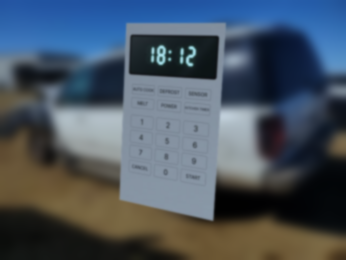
{"hour": 18, "minute": 12}
